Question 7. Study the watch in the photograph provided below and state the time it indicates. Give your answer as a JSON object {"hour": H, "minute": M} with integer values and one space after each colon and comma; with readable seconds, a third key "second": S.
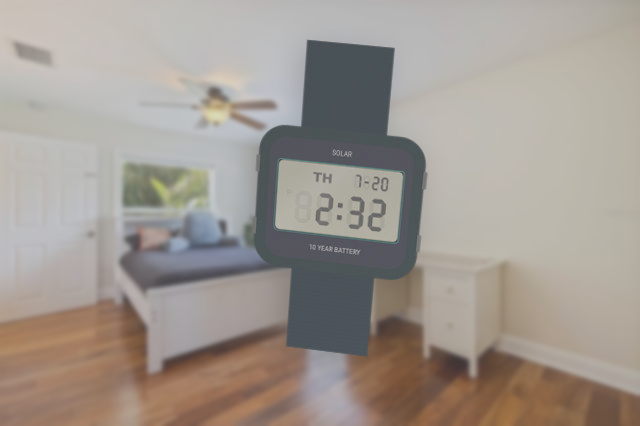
{"hour": 2, "minute": 32}
